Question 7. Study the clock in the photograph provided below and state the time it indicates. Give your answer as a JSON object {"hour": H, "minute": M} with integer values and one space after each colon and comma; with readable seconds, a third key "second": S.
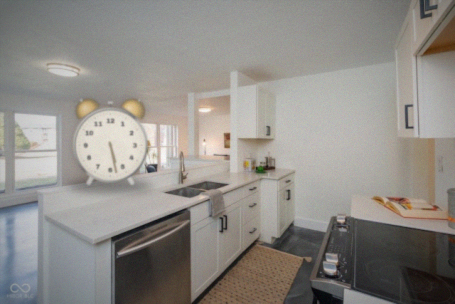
{"hour": 5, "minute": 28}
